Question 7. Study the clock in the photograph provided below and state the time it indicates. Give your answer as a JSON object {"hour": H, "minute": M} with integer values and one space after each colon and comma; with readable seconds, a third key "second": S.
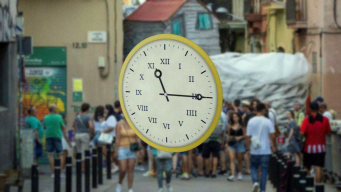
{"hour": 11, "minute": 15}
